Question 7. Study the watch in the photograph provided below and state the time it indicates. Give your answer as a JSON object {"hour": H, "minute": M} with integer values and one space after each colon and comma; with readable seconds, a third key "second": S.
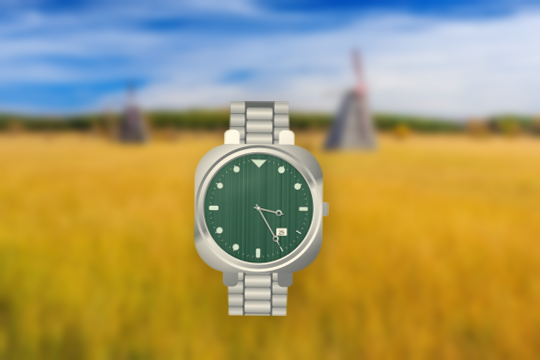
{"hour": 3, "minute": 25}
